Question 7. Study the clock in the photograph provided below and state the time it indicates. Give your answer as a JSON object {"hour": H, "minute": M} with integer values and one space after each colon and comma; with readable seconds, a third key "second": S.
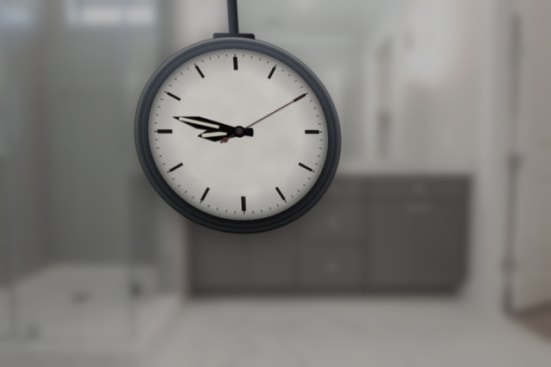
{"hour": 8, "minute": 47, "second": 10}
